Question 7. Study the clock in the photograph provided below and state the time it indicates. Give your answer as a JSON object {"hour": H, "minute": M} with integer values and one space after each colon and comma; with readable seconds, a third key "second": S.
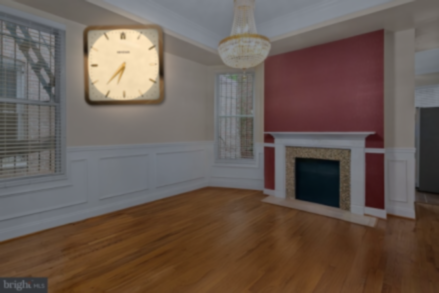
{"hour": 6, "minute": 37}
